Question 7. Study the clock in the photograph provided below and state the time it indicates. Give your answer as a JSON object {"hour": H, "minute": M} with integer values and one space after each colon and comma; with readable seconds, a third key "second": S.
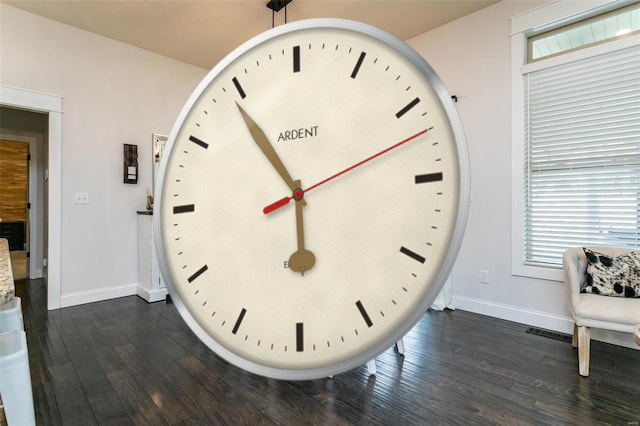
{"hour": 5, "minute": 54, "second": 12}
